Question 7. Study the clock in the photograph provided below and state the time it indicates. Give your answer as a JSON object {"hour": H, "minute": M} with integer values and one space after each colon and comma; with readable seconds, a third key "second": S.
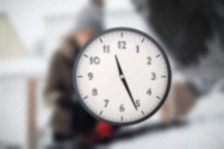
{"hour": 11, "minute": 26}
